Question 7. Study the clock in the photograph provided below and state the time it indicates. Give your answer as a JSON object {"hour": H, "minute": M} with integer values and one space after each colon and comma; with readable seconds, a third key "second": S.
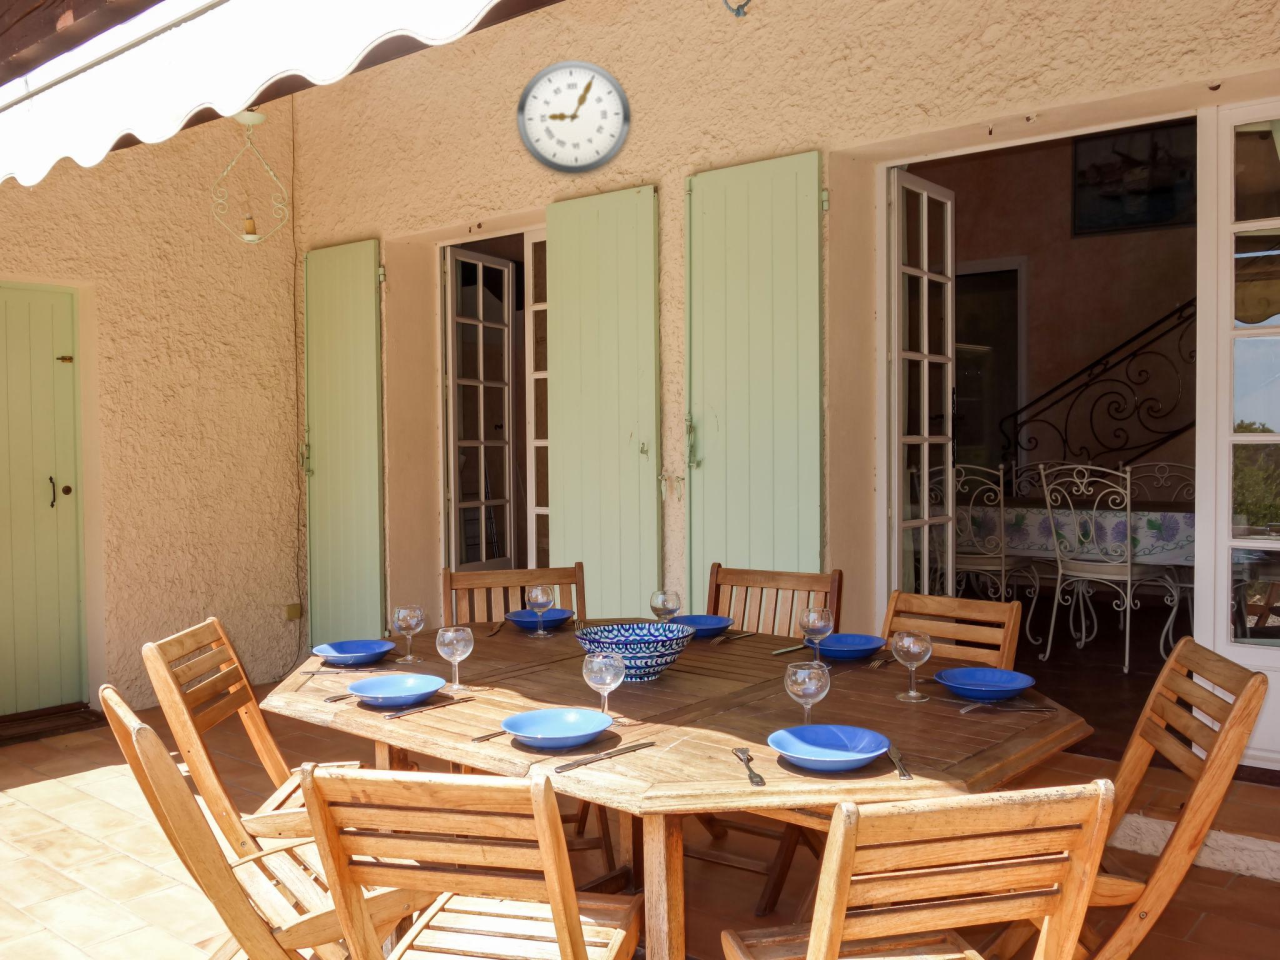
{"hour": 9, "minute": 5}
